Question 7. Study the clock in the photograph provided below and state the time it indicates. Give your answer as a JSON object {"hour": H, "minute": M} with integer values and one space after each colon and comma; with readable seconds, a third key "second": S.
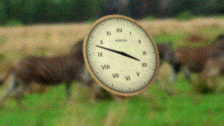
{"hour": 3, "minute": 48}
